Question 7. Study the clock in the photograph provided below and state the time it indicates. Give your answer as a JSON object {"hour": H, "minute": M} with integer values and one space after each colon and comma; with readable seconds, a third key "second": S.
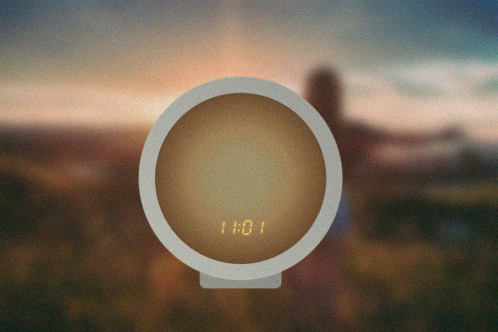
{"hour": 11, "minute": 1}
